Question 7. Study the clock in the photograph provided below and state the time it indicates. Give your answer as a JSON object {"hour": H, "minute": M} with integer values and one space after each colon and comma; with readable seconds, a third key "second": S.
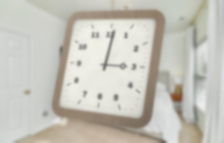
{"hour": 3, "minute": 1}
